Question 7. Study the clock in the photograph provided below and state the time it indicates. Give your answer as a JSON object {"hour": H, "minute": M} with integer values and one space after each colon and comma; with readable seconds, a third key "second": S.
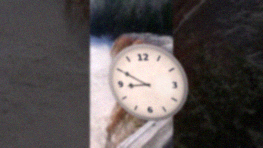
{"hour": 8, "minute": 50}
